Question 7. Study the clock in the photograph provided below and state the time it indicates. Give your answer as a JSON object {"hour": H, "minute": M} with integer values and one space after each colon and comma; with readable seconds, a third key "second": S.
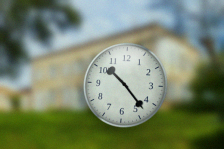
{"hour": 10, "minute": 23}
